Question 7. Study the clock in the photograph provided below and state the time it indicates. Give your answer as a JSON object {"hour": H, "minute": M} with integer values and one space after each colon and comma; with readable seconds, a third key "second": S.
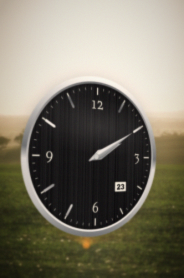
{"hour": 2, "minute": 10}
